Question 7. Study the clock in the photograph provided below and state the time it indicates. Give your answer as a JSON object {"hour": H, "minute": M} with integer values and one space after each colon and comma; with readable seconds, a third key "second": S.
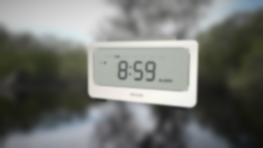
{"hour": 8, "minute": 59}
